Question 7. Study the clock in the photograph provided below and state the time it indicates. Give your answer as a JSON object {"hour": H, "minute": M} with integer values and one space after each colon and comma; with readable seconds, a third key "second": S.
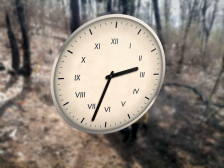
{"hour": 2, "minute": 33}
